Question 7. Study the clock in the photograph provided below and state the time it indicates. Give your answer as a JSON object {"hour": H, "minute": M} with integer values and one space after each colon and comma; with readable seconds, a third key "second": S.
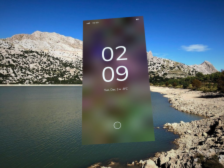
{"hour": 2, "minute": 9}
